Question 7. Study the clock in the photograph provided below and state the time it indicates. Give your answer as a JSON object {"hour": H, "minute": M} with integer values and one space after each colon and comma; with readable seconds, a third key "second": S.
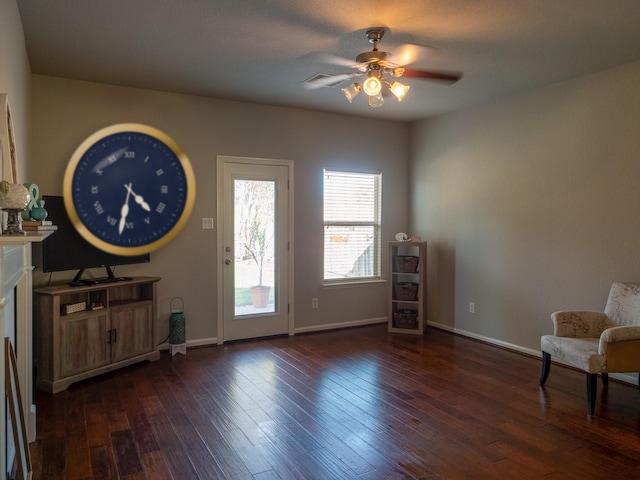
{"hour": 4, "minute": 32}
